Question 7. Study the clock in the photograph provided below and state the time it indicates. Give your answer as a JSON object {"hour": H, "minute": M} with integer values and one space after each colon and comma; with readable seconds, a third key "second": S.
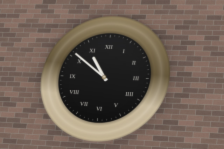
{"hour": 10, "minute": 51}
